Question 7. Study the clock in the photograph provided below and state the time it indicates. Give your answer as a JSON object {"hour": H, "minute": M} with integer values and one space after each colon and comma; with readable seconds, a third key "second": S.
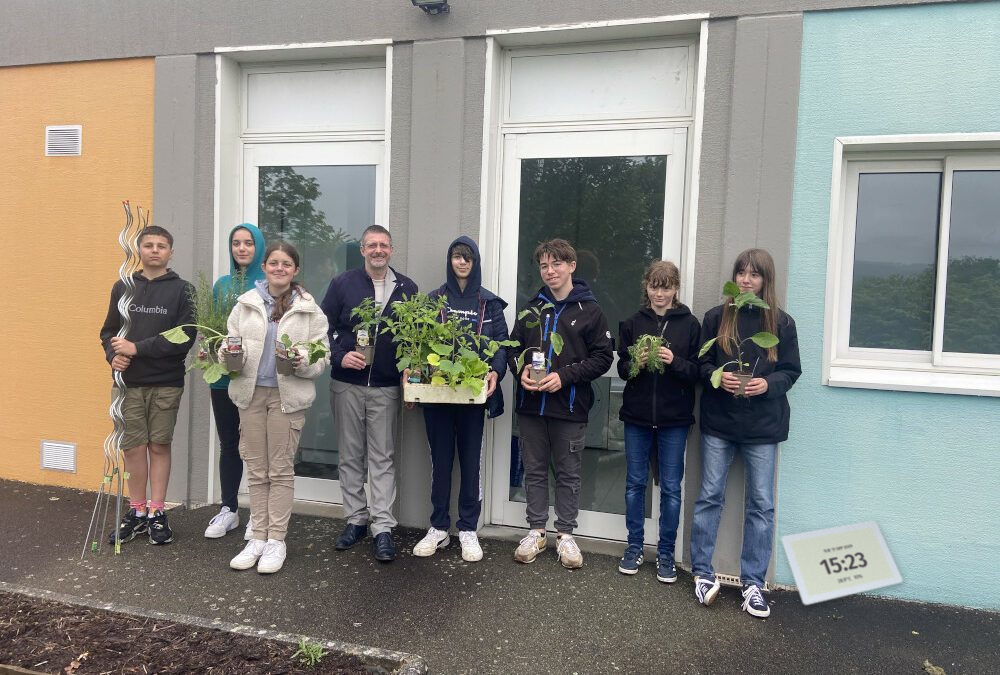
{"hour": 15, "minute": 23}
